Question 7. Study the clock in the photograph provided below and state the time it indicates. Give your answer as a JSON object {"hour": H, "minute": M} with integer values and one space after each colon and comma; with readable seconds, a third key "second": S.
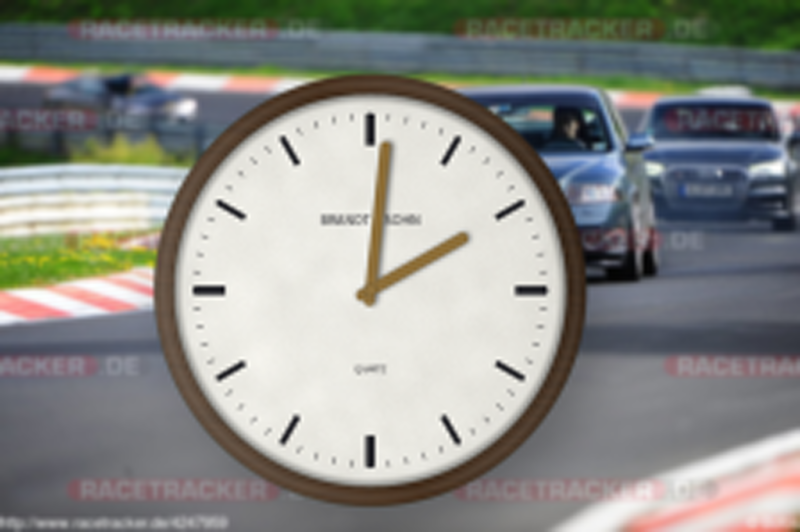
{"hour": 2, "minute": 1}
